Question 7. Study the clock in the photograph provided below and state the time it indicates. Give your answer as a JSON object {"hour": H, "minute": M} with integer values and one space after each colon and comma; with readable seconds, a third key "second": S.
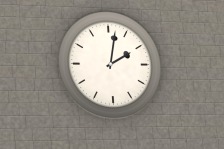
{"hour": 2, "minute": 2}
